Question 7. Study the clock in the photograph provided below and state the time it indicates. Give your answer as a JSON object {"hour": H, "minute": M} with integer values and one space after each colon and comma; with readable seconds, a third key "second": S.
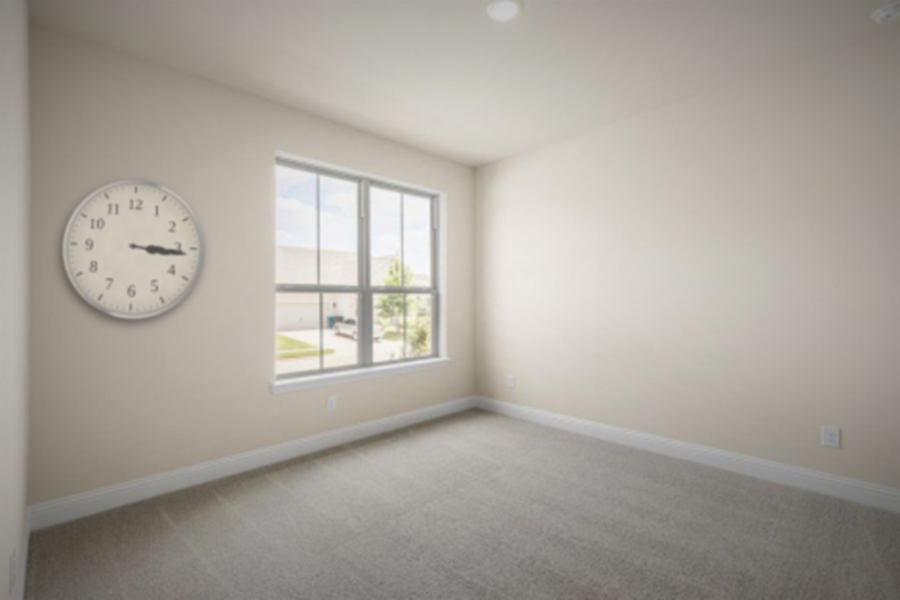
{"hour": 3, "minute": 16}
